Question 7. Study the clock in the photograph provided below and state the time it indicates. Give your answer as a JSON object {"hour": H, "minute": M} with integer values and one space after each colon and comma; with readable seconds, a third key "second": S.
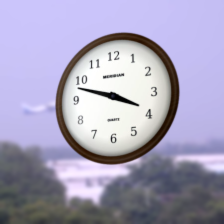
{"hour": 3, "minute": 48}
